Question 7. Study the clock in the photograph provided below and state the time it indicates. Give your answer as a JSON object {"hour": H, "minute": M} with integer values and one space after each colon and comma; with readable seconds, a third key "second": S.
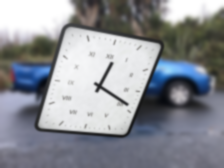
{"hour": 12, "minute": 19}
